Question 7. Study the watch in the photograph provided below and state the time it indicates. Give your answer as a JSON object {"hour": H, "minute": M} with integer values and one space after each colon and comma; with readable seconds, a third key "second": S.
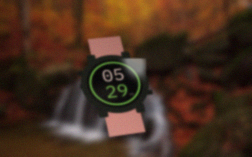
{"hour": 5, "minute": 29}
